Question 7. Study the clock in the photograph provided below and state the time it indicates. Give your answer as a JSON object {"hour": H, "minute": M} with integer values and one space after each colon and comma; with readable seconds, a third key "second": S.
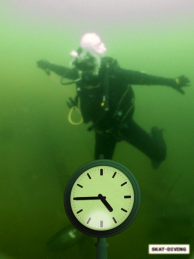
{"hour": 4, "minute": 45}
